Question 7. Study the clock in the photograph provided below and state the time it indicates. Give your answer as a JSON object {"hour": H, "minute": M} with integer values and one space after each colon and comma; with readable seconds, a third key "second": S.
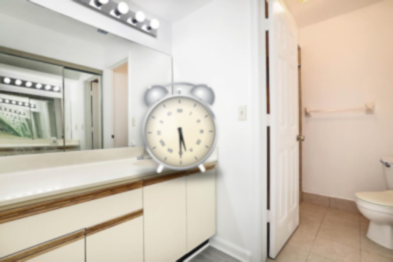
{"hour": 5, "minute": 30}
